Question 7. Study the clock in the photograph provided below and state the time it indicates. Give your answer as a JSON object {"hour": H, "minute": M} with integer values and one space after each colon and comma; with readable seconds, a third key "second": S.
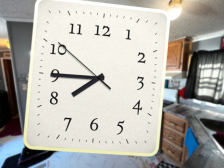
{"hour": 7, "minute": 44, "second": 51}
